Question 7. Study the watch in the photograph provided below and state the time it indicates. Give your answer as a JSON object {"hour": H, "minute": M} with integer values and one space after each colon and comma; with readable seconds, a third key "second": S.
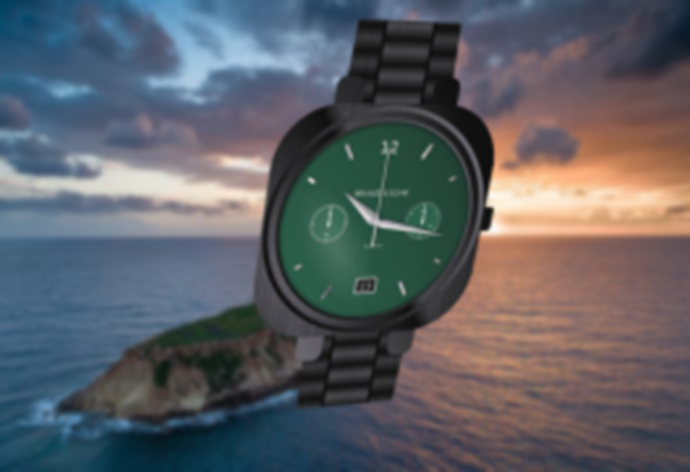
{"hour": 10, "minute": 17}
